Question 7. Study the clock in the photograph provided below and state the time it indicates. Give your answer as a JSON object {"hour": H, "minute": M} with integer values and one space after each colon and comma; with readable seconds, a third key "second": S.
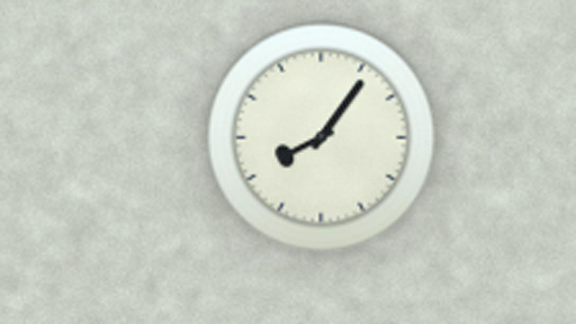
{"hour": 8, "minute": 6}
